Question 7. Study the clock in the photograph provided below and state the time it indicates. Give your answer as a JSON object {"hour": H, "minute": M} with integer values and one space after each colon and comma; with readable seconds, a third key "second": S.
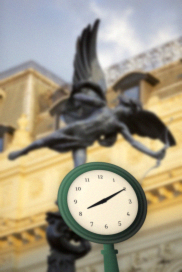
{"hour": 8, "minute": 10}
